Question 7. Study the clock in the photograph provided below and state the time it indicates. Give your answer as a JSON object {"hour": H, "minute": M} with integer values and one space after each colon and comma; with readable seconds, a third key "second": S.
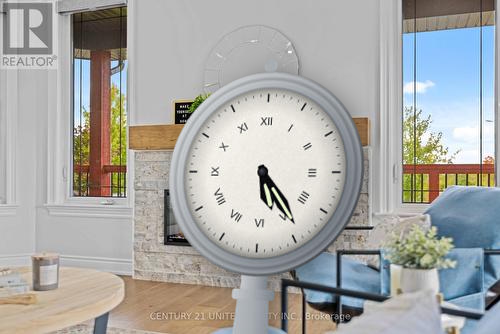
{"hour": 5, "minute": 24}
